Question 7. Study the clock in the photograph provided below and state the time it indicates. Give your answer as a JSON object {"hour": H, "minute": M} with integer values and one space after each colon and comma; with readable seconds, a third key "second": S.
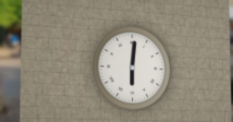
{"hour": 6, "minute": 1}
